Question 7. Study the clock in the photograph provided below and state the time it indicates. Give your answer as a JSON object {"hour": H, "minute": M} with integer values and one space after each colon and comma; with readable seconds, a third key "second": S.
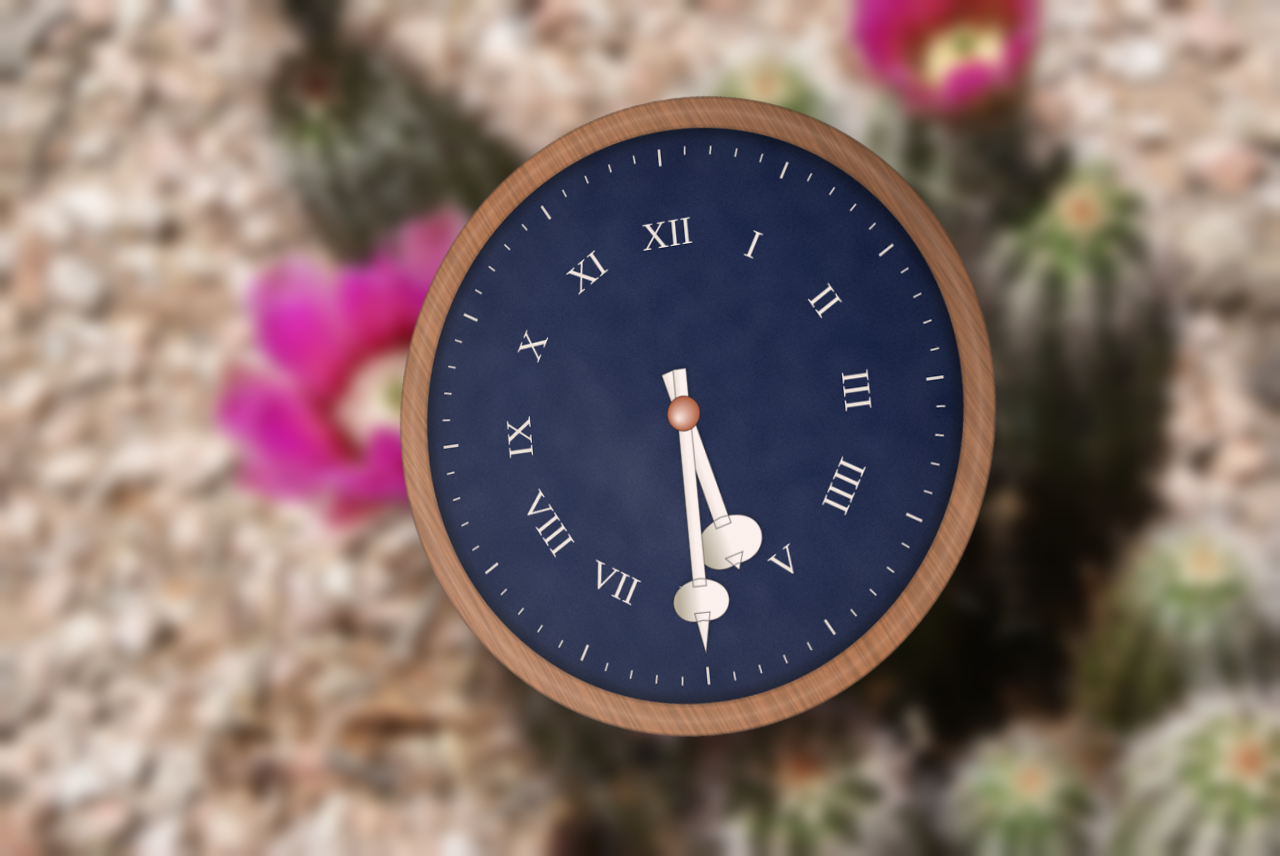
{"hour": 5, "minute": 30}
